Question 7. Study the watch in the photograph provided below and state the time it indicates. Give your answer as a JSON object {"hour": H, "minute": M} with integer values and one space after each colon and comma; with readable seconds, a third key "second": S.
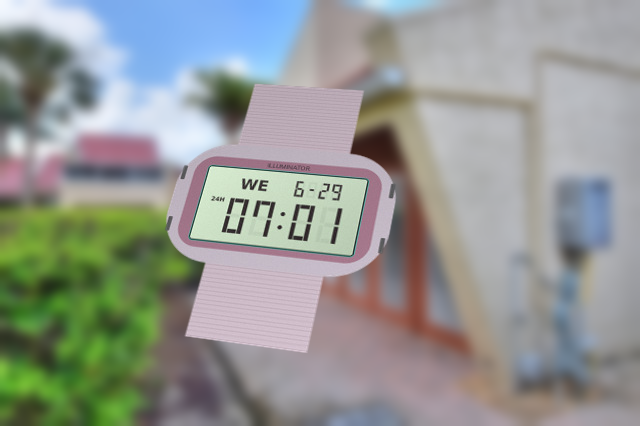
{"hour": 7, "minute": 1}
